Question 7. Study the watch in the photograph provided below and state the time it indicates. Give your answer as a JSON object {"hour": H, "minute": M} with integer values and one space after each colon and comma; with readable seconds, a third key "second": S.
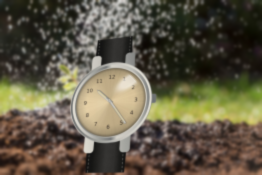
{"hour": 10, "minute": 24}
